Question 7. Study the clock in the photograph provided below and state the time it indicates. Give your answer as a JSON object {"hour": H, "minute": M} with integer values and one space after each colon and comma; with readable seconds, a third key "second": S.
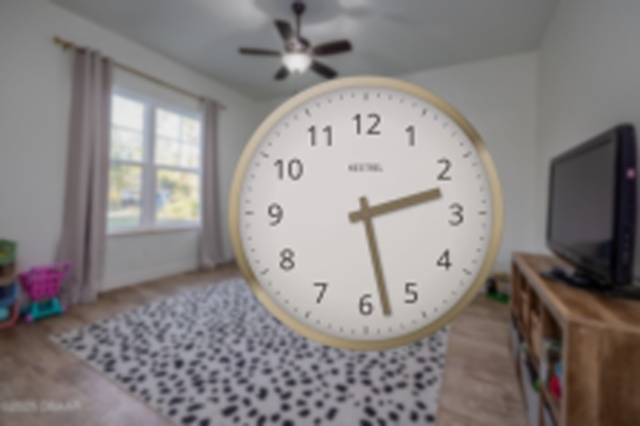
{"hour": 2, "minute": 28}
